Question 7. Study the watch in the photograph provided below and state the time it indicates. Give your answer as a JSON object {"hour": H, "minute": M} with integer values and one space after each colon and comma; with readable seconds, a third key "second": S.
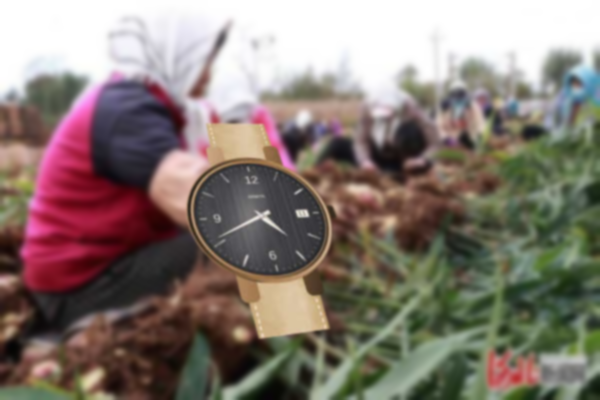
{"hour": 4, "minute": 41}
